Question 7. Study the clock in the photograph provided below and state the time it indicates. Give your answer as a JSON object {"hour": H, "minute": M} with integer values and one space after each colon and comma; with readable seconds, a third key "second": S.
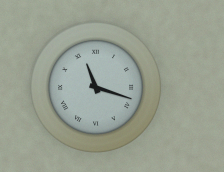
{"hour": 11, "minute": 18}
